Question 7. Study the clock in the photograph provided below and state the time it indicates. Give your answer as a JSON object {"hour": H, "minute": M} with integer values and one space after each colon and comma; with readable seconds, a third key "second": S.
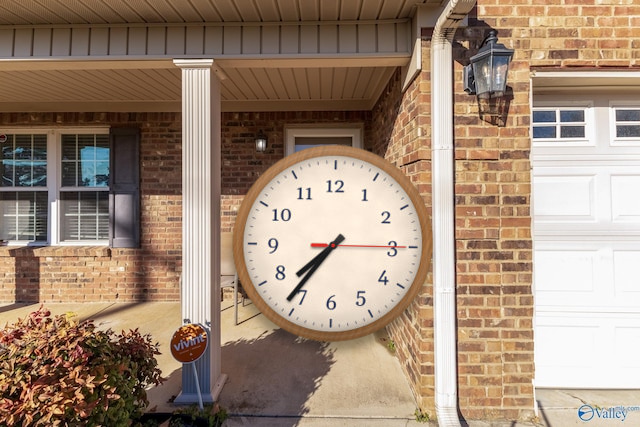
{"hour": 7, "minute": 36, "second": 15}
